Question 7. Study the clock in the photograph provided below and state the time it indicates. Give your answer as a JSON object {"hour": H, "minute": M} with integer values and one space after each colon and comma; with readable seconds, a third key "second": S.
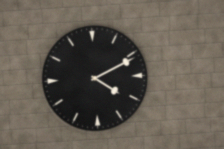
{"hour": 4, "minute": 11}
